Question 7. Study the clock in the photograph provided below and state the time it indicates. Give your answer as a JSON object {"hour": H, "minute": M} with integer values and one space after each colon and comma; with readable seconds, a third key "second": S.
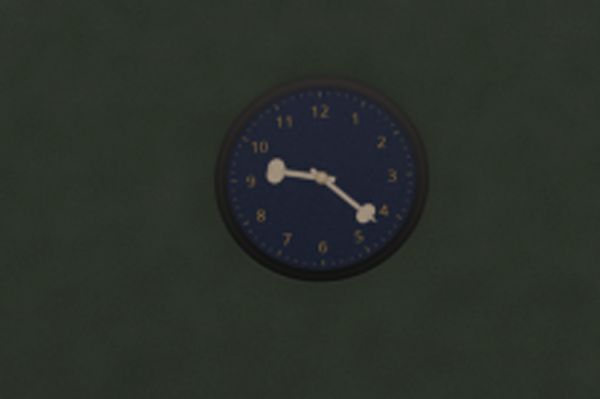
{"hour": 9, "minute": 22}
